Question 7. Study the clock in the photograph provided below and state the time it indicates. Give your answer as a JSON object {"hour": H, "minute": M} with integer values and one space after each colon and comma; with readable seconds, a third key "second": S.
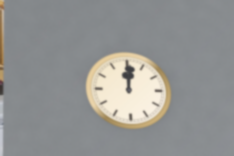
{"hour": 12, "minute": 1}
